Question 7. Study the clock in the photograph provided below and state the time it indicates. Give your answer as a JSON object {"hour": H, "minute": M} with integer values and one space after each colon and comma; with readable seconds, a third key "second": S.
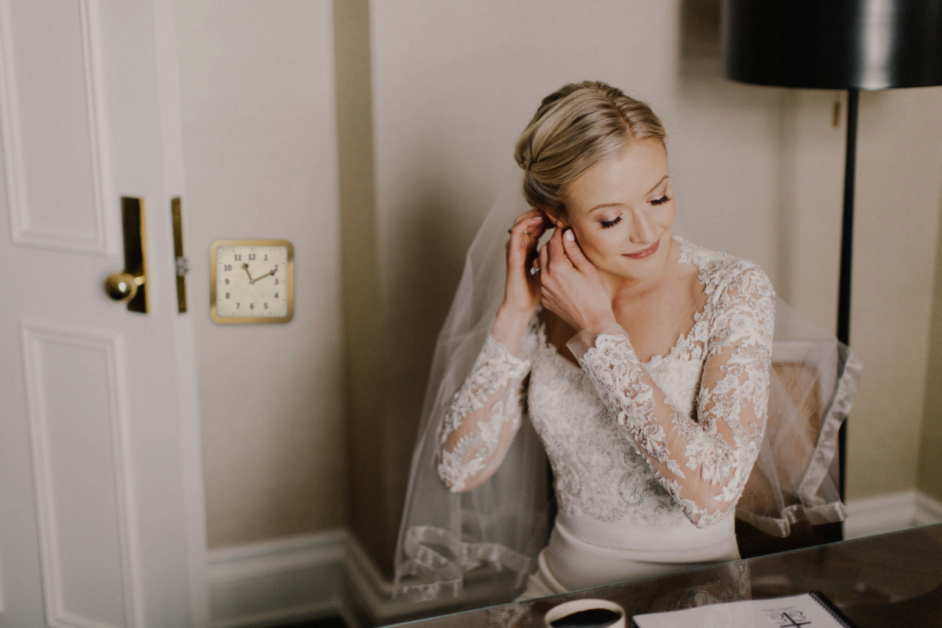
{"hour": 11, "minute": 11}
